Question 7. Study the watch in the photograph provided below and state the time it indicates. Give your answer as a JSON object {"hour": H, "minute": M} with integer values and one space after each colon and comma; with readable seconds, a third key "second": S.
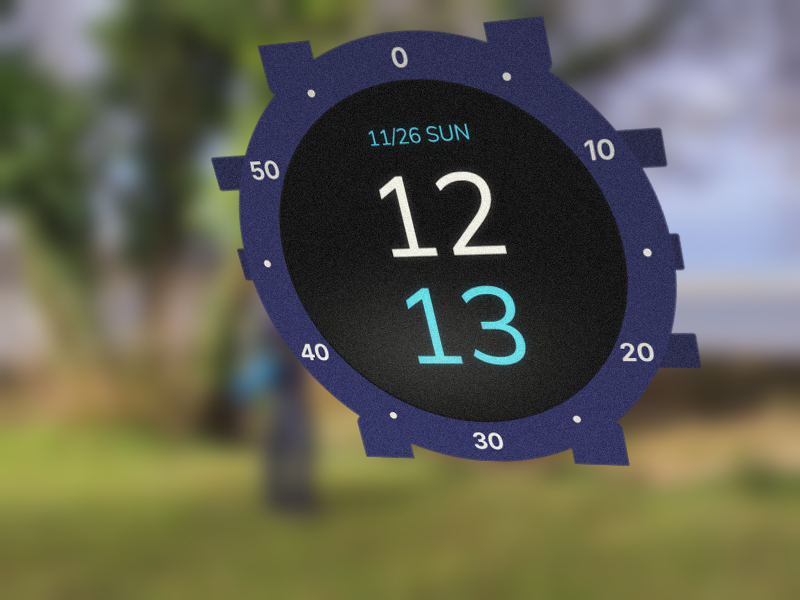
{"hour": 12, "minute": 13}
